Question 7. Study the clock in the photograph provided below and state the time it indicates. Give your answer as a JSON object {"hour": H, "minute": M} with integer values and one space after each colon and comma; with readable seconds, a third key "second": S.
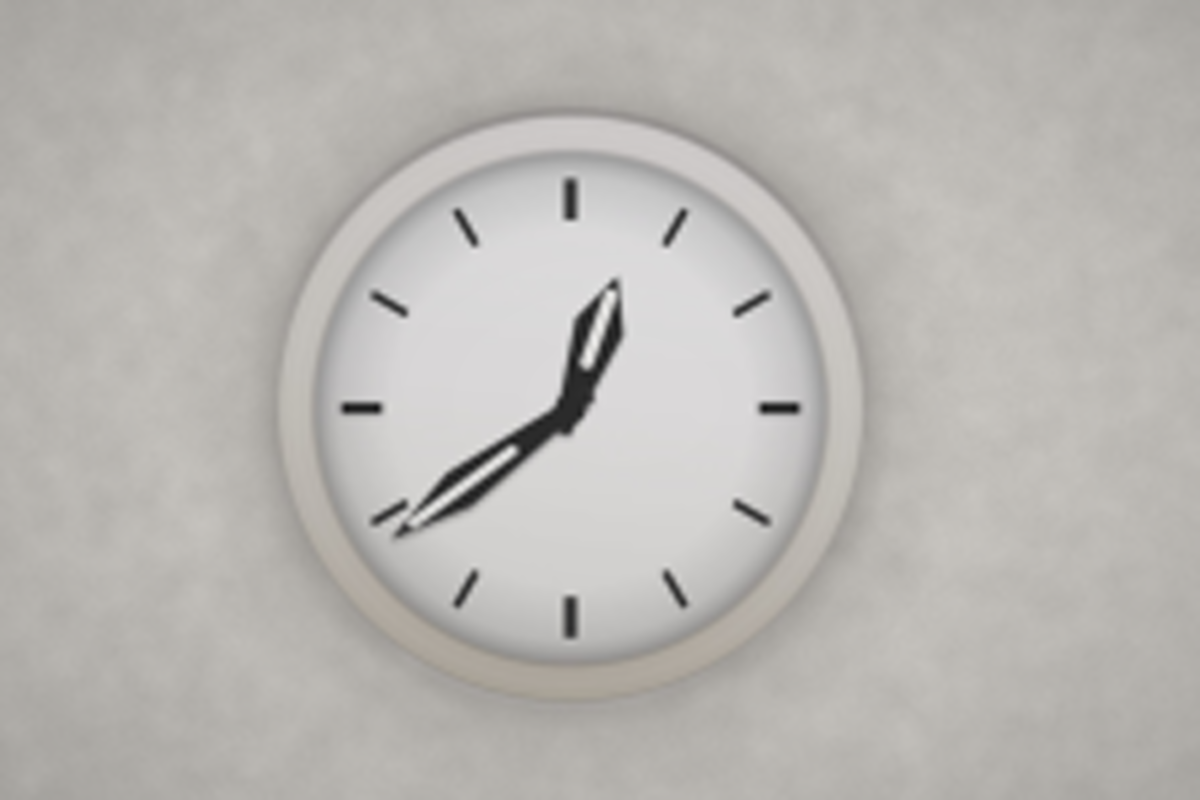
{"hour": 12, "minute": 39}
